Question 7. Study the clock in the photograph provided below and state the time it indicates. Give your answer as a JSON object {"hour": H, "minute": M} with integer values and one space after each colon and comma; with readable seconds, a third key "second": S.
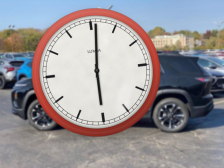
{"hour": 6, "minute": 1}
